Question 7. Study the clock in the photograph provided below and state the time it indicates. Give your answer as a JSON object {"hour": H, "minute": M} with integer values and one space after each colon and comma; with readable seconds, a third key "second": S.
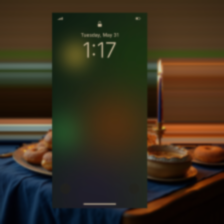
{"hour": 1, "minute": 17}
